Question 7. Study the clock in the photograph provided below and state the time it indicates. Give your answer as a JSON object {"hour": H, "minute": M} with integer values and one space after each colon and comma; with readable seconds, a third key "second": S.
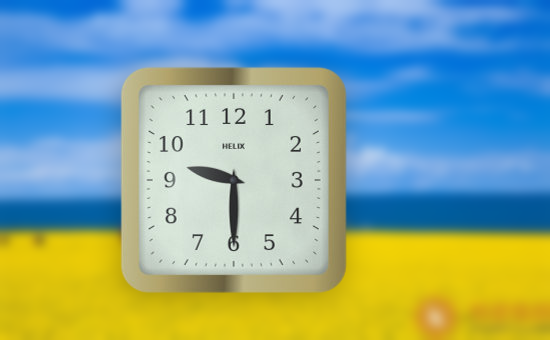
{"hour": 9, "minute": 30}
